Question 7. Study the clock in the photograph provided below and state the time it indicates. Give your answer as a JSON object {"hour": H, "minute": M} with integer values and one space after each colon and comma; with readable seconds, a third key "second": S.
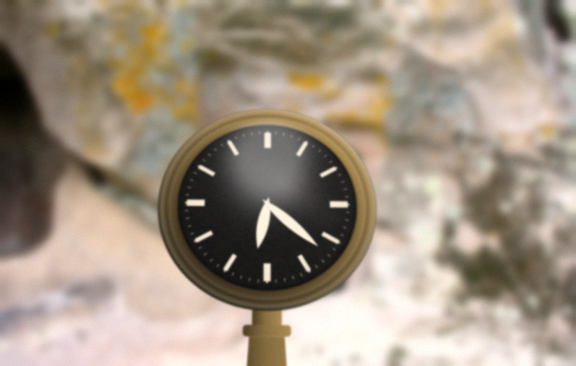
{"hour": 6, "minute": 22}
